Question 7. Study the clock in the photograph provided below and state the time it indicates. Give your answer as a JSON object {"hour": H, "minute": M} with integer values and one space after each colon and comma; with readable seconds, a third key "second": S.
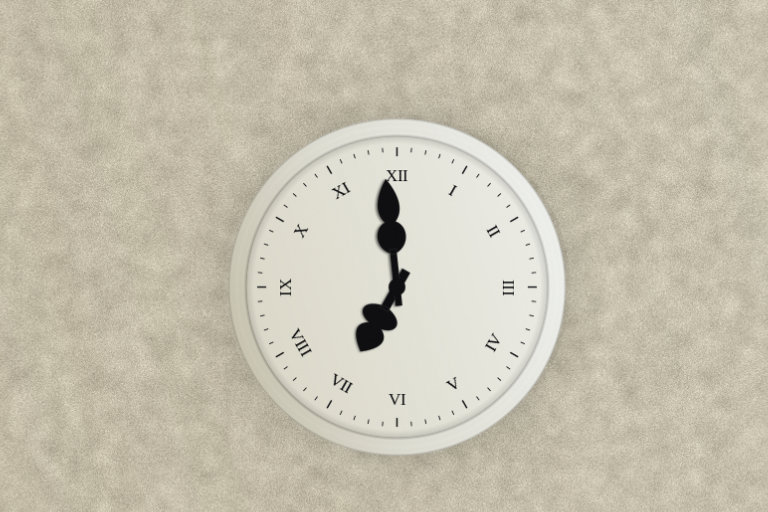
{"hour": 6, "minute": 59}
